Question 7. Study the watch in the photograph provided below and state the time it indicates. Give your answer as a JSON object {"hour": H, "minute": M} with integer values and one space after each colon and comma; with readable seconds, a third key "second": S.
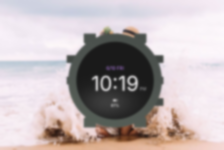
{"hour": 10, "minute": 19}
